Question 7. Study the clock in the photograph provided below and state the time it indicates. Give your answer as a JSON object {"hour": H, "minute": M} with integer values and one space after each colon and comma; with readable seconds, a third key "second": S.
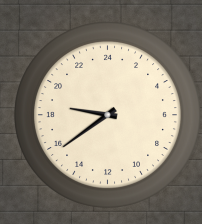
{"hour": 18, "minute": 39}
